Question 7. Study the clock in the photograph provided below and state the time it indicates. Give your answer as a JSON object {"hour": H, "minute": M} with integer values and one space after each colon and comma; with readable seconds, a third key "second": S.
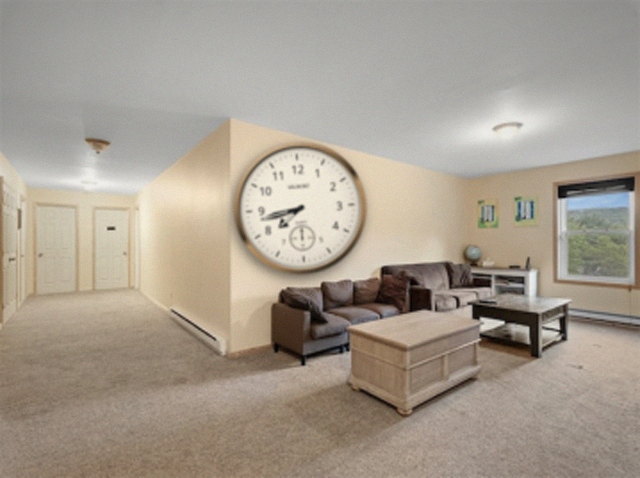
{"hour": 7, "minute": 43}
